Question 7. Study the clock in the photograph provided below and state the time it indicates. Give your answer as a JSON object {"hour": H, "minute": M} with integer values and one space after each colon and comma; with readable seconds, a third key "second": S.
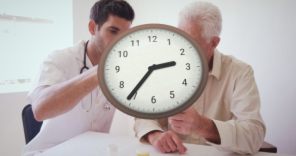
{"hour": 2, "minute": 36}
